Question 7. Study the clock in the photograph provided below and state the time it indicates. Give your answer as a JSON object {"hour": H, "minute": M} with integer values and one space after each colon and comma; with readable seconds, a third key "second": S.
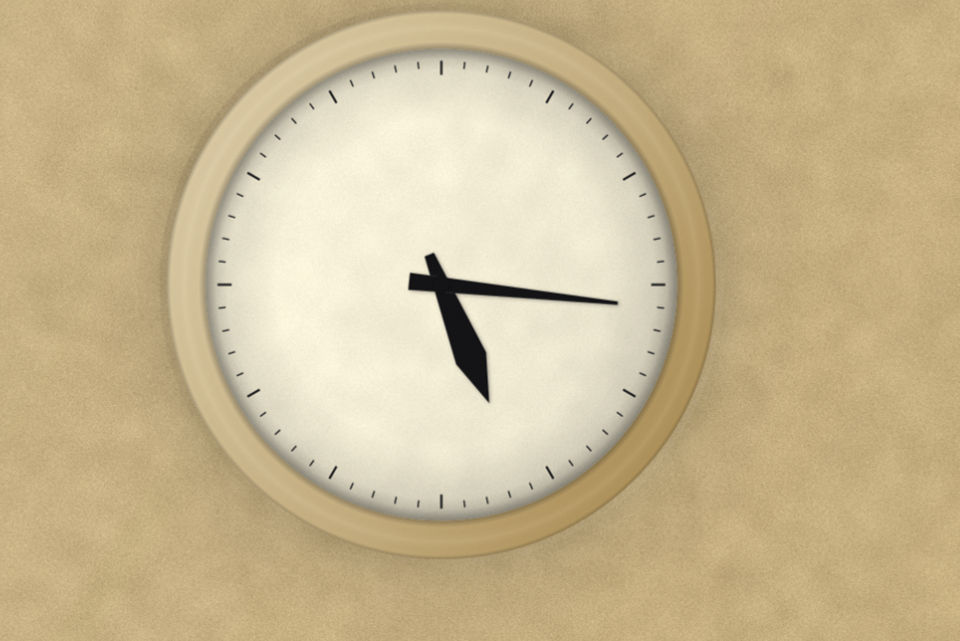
{"hour": 5, "minute": 16}
